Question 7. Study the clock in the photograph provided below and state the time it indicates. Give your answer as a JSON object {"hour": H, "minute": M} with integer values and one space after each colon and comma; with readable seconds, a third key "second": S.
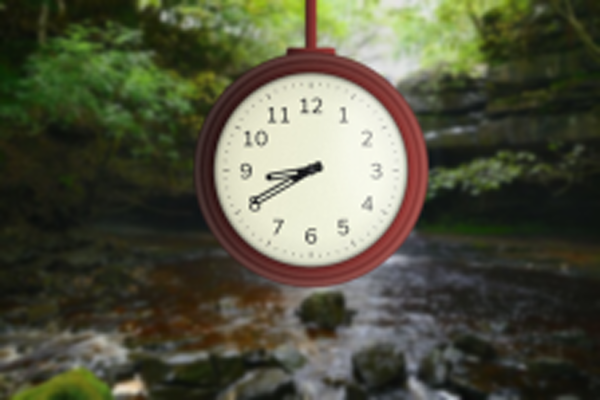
{"hour": 8, "minute": 40}
